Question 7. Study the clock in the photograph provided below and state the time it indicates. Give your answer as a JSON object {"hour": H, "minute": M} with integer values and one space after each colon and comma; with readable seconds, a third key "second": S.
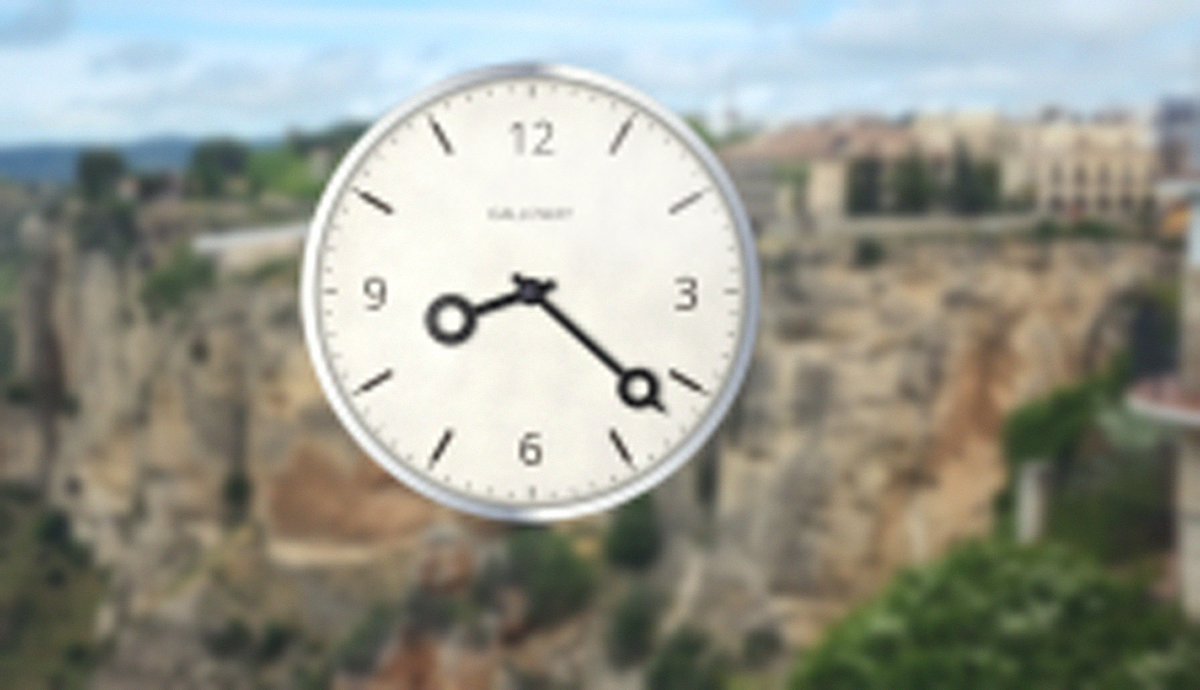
{"hour": 8, "minute": 22}
